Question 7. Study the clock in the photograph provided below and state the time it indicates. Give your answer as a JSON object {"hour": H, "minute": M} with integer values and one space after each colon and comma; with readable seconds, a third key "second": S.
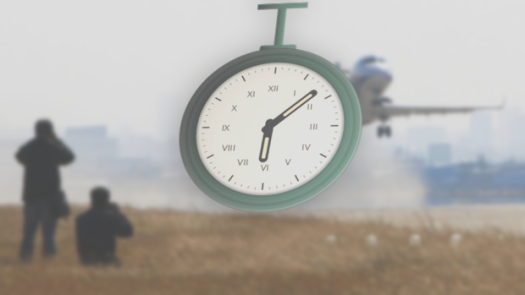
{"hour": 6, "minute": 8}
